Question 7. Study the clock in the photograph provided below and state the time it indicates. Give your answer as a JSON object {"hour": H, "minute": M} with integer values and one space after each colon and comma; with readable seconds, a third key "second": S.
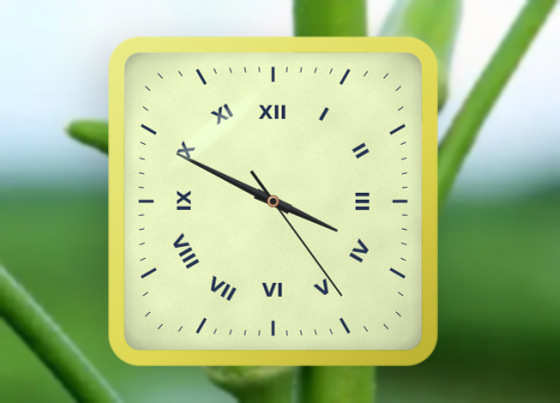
{"hour": 3, "minute": 49, "second": 24}
